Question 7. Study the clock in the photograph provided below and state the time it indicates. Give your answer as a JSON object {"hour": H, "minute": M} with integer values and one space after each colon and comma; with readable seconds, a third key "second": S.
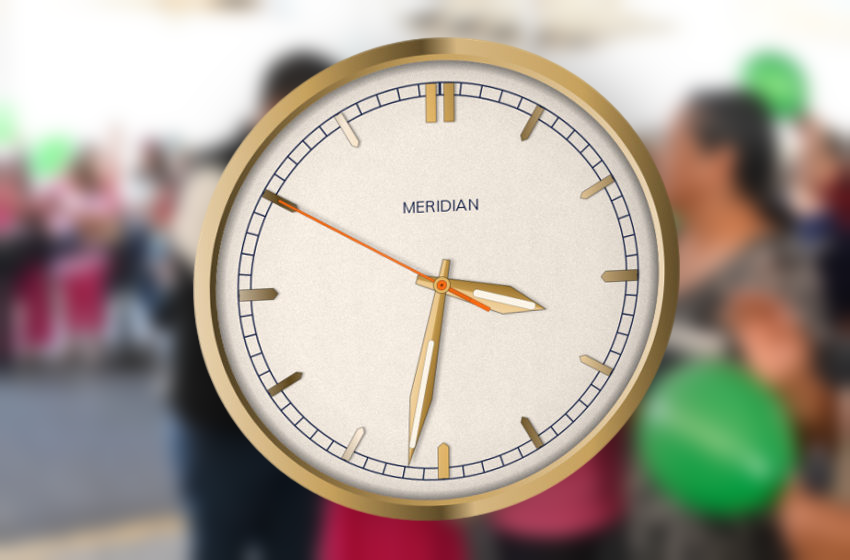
{"hour": 3, "minute": 31, "second": 50}
